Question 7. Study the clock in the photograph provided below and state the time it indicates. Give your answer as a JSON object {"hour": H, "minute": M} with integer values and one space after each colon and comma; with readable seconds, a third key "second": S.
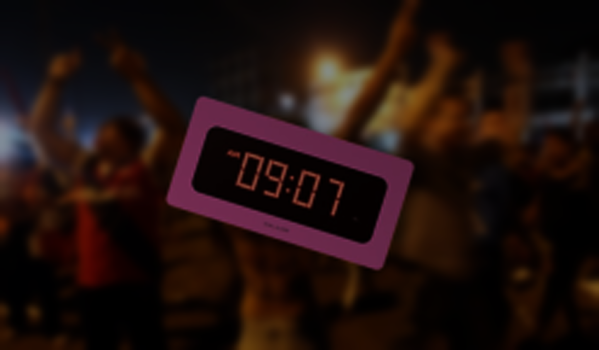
{"hour": 9, "minute": 7}
